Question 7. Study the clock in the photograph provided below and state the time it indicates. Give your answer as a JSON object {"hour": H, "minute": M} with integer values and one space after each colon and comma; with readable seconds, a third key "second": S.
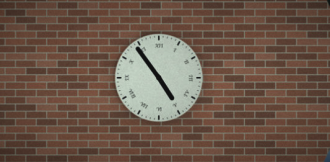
{"hour": 4, "minute": 54}
